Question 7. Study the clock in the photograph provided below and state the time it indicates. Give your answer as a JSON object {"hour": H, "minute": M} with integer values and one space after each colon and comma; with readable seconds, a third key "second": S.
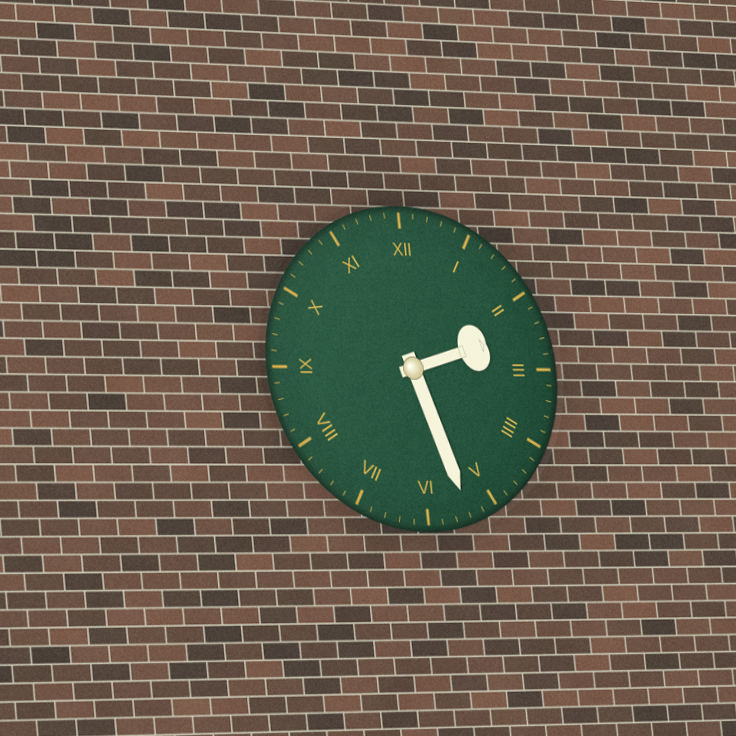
{"hour": 2, "minute": 27}
